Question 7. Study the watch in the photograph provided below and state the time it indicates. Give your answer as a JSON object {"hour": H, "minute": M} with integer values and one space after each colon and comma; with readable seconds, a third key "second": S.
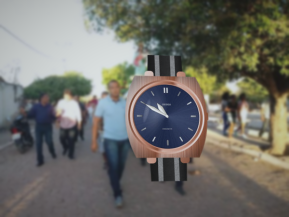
{"hour": 10, "minute": 50}
